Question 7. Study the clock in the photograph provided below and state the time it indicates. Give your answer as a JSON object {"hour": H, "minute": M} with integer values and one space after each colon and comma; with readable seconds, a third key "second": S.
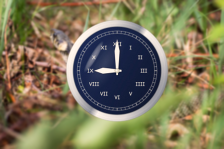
{"hour": 9, "minute": 0}
